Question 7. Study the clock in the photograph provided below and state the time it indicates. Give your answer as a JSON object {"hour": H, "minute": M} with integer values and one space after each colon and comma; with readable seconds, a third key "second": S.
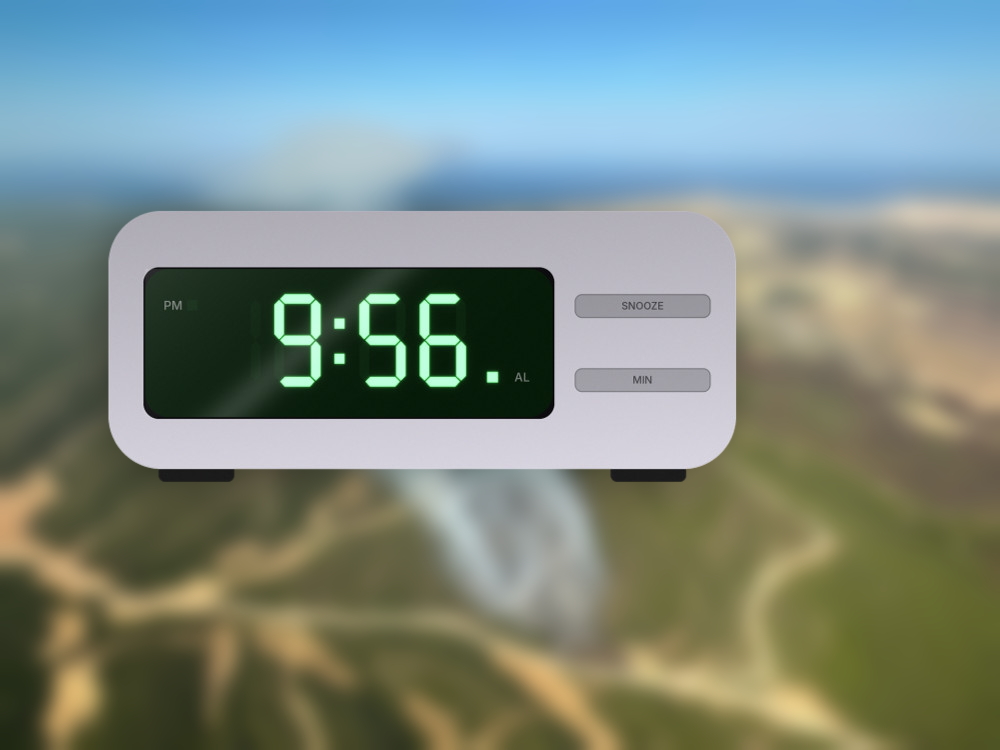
{"hour": 9, "minute": 56}
